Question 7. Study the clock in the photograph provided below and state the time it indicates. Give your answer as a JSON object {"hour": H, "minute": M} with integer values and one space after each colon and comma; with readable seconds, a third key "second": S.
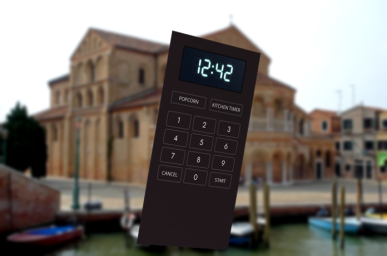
{"hour": 12, "minute": 42}
